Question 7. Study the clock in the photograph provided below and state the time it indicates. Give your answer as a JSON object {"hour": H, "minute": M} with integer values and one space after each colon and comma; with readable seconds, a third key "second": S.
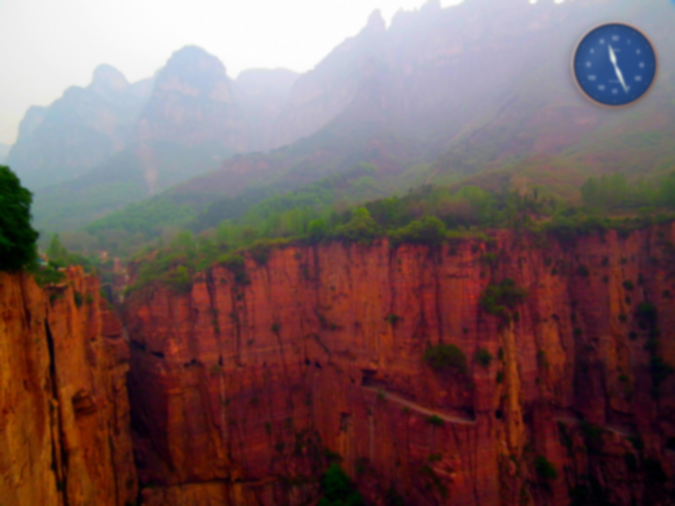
{"hour": 11, "minute": 26}
